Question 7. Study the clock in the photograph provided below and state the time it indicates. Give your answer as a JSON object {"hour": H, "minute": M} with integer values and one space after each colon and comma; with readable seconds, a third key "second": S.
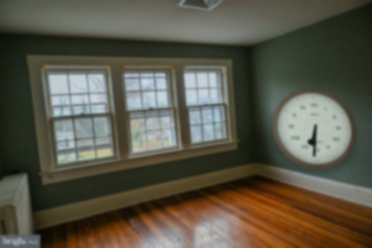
{"hour": 6, "minute": 31}
